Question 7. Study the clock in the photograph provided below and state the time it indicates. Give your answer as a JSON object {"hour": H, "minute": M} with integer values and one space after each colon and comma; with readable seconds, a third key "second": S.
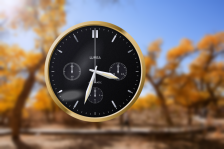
{"hour": 3, "minute": 33}
